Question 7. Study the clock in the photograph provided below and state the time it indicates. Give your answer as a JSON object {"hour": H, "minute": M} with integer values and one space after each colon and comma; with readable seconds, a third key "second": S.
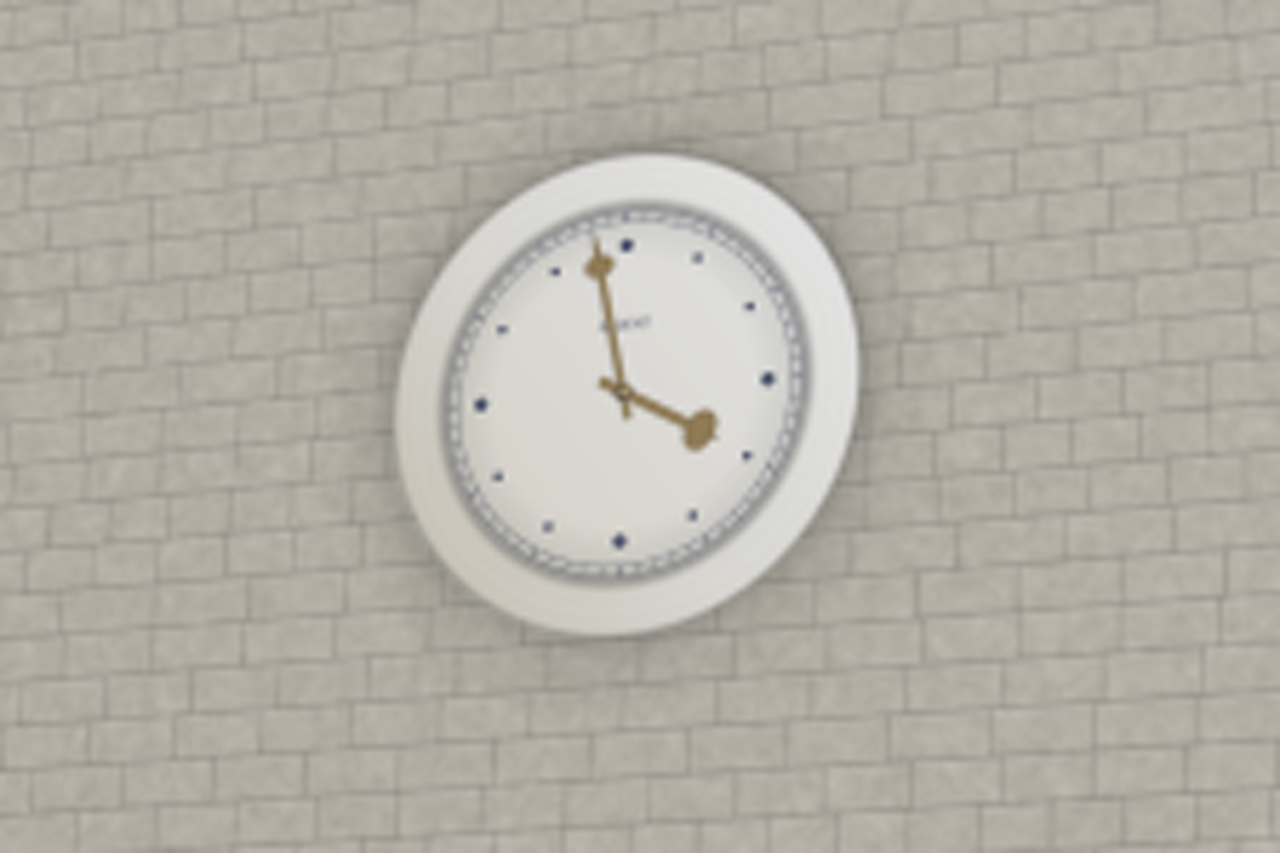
{"hour": 3, "minute": 58}
